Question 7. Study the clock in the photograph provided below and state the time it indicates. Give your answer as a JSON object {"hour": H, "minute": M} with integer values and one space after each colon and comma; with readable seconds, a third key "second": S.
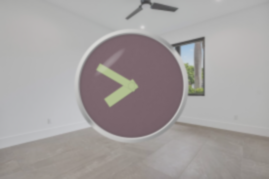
{"hour": 7, "minute": 50}
